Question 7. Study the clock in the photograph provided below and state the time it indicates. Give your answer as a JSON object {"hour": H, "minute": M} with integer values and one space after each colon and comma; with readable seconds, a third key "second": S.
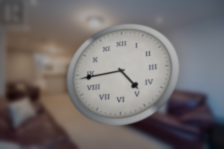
{"hour": 4, "minute": 44}
